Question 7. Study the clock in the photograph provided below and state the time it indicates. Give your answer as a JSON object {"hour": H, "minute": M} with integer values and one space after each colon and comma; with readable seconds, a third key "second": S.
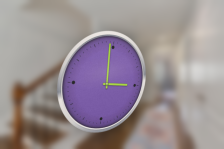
{"hour": 2, "minute": 59}
